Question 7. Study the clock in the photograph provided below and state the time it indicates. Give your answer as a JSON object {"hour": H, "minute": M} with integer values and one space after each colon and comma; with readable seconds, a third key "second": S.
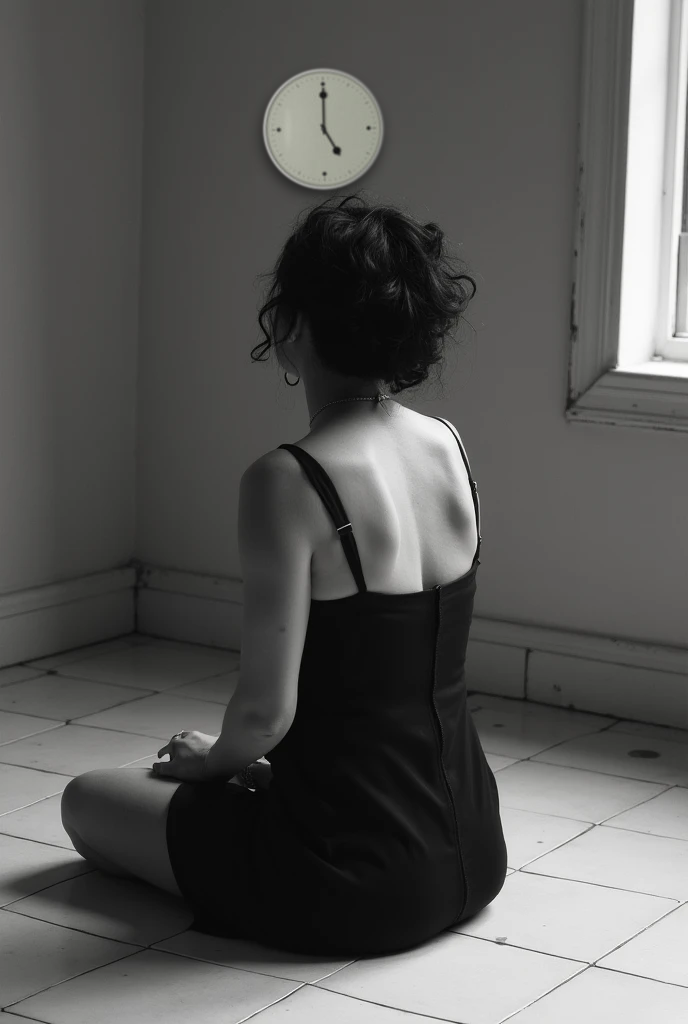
{"hour": 5, "minute": 0}
